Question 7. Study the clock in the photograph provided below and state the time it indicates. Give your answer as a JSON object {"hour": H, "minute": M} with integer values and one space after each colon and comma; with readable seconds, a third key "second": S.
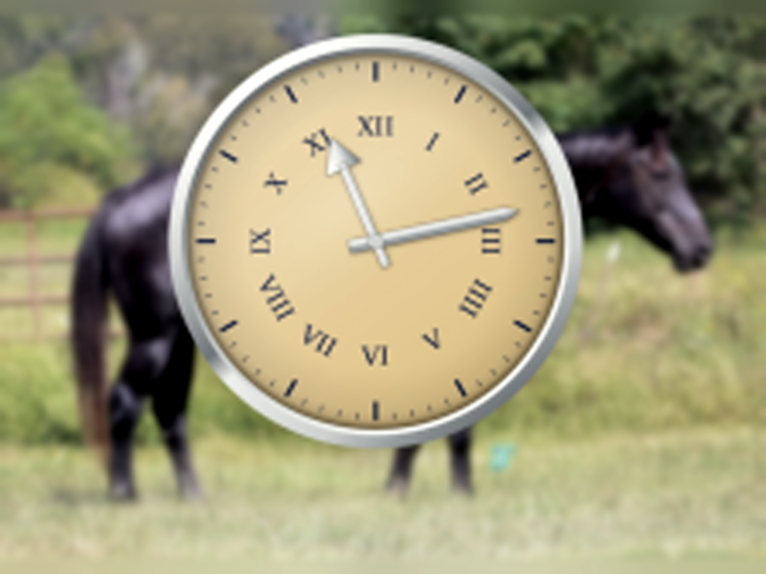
{"hour": 11, "minute": 13}
